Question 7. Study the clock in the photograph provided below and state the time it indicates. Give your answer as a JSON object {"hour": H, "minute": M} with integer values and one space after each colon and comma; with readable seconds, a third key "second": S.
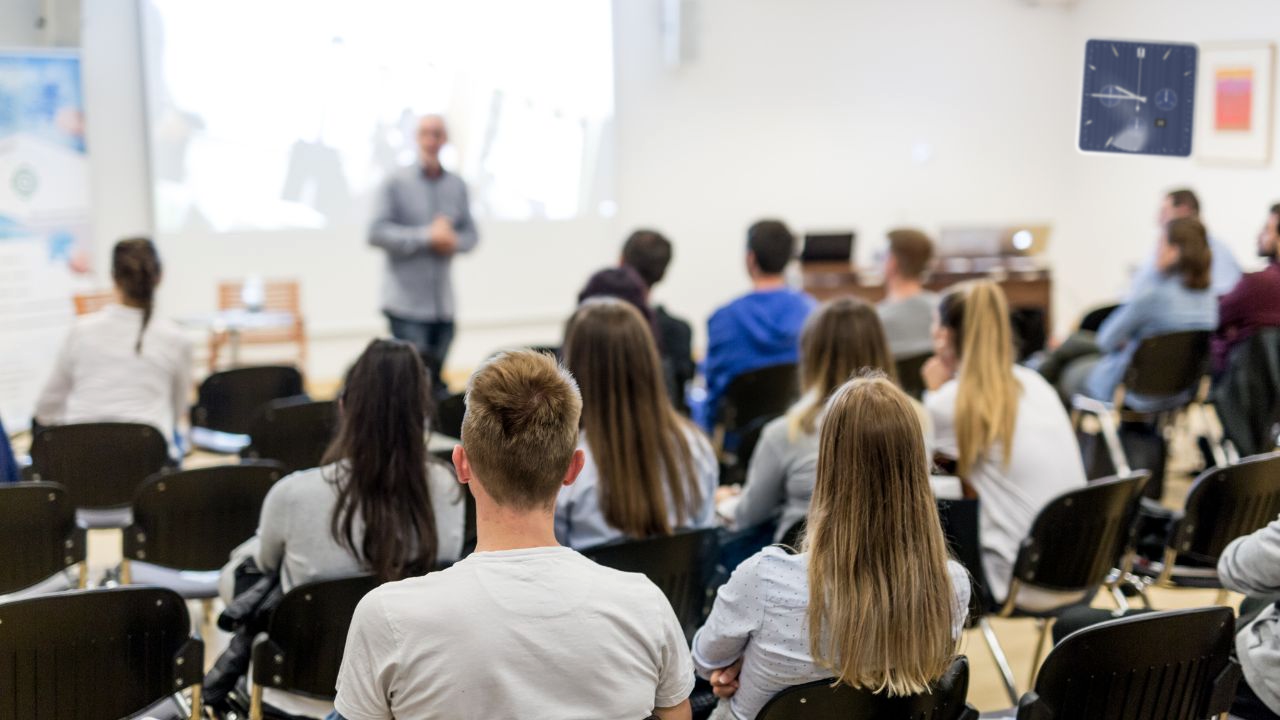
{"hour": 9, "minute": 45}
